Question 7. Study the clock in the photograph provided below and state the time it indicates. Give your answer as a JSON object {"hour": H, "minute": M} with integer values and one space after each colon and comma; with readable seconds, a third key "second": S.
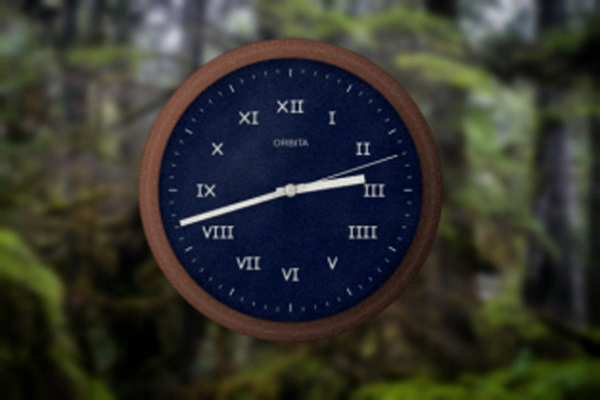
{"hour": 2, "minute": 42, "second": 12}
